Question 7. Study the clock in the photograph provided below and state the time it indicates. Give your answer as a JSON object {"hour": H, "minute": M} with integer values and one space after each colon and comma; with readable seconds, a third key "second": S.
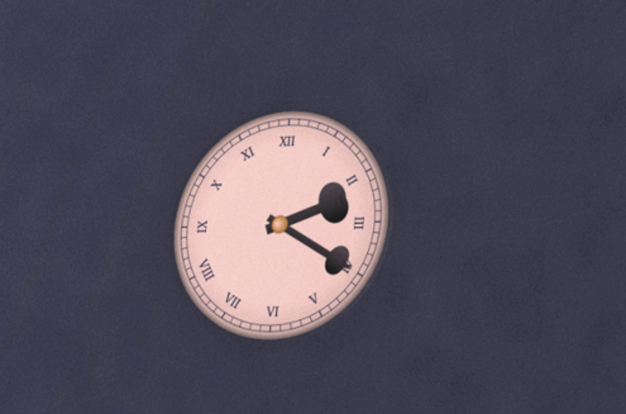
{"hour": 2, "minute": 20}
